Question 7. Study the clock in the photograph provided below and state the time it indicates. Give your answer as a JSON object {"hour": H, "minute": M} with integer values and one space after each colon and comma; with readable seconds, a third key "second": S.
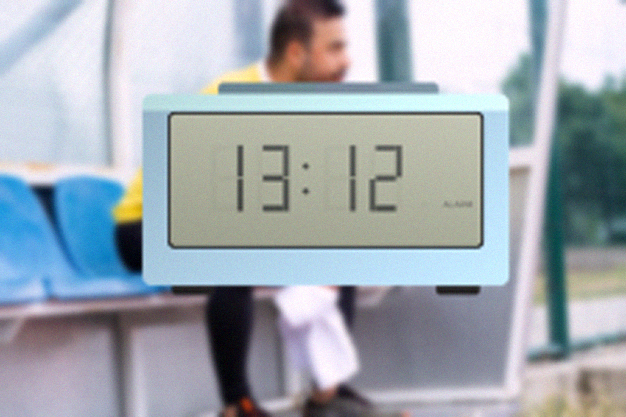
{"hour": 13, "minute": 12}
